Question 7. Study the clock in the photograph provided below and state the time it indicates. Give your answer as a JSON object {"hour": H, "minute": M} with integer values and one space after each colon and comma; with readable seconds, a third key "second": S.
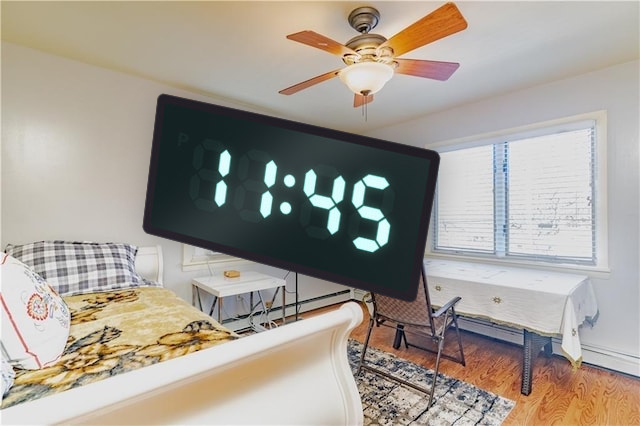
{"hour": 11, "minute": 45}
